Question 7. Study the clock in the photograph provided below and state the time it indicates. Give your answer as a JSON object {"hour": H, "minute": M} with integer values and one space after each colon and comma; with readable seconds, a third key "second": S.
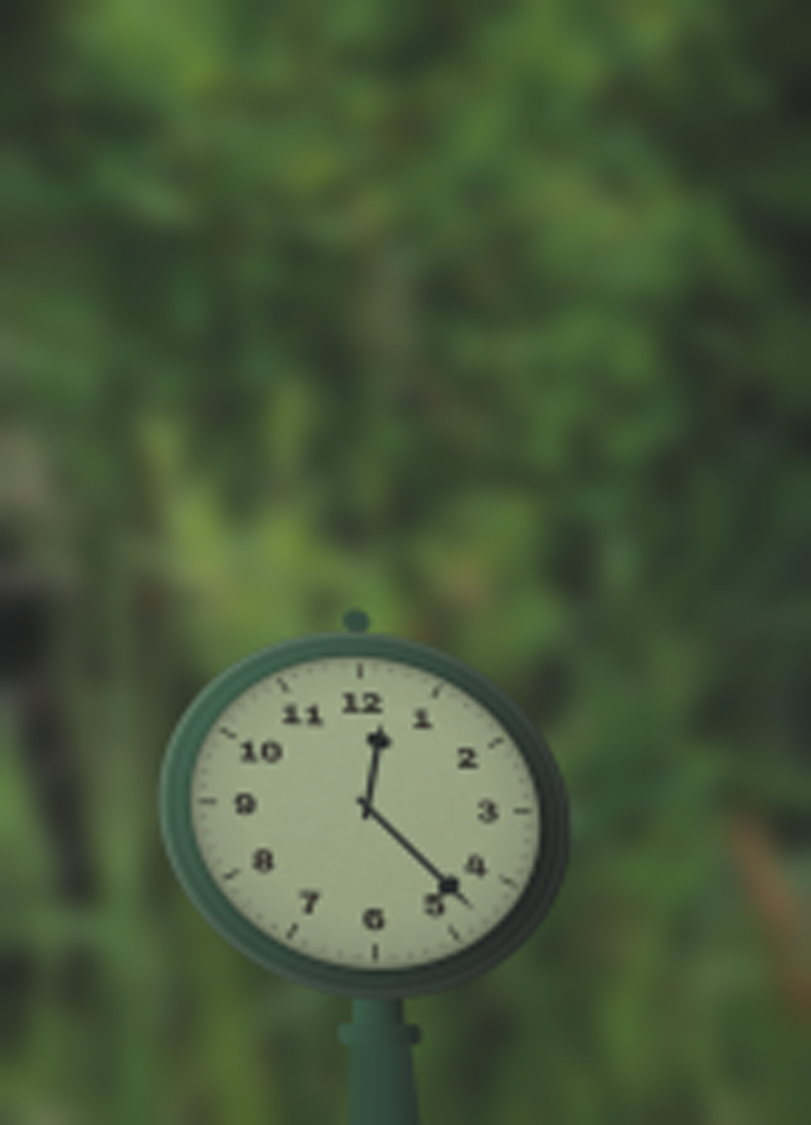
{"hour": 12, "minute": 23}
